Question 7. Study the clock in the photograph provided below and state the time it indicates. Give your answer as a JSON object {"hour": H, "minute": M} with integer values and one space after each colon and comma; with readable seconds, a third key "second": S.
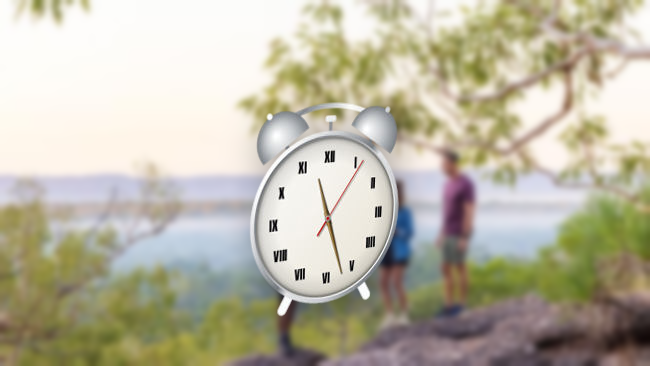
{"hour": 11, "minute": 27, "second": 6}
